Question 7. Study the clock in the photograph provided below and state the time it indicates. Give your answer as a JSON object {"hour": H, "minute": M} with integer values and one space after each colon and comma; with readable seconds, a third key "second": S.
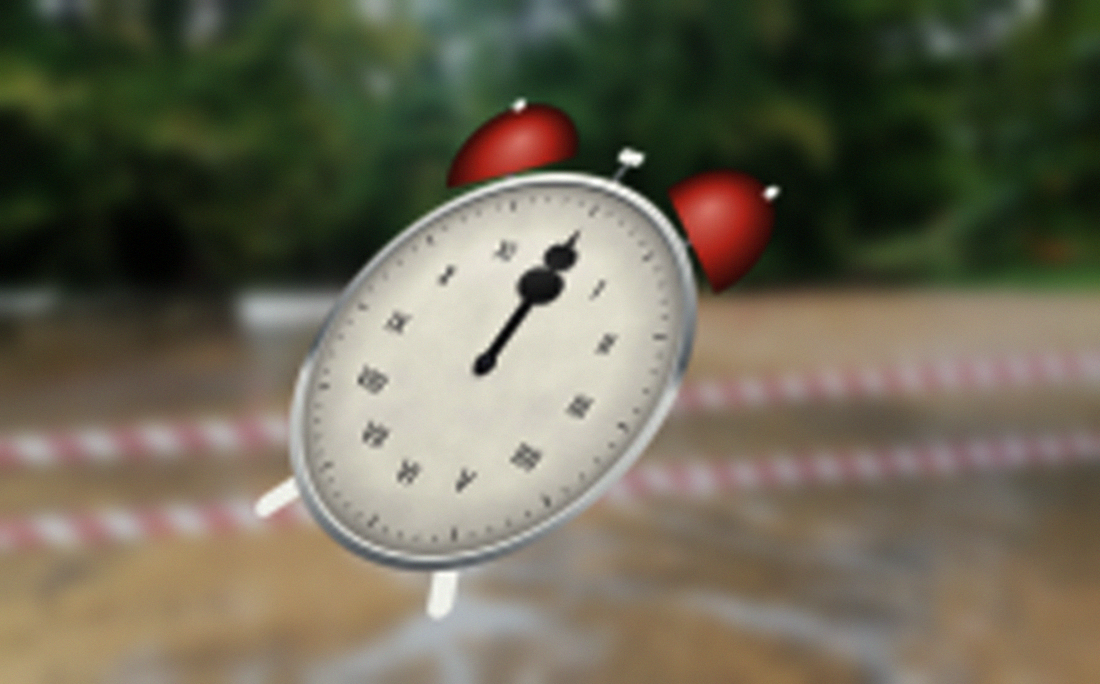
{"hour": 12, "minute": 0}
